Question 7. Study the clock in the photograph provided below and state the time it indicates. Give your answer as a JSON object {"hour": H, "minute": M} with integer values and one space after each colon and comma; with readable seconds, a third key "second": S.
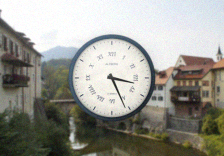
{"hour": 3, "minute": 26}
